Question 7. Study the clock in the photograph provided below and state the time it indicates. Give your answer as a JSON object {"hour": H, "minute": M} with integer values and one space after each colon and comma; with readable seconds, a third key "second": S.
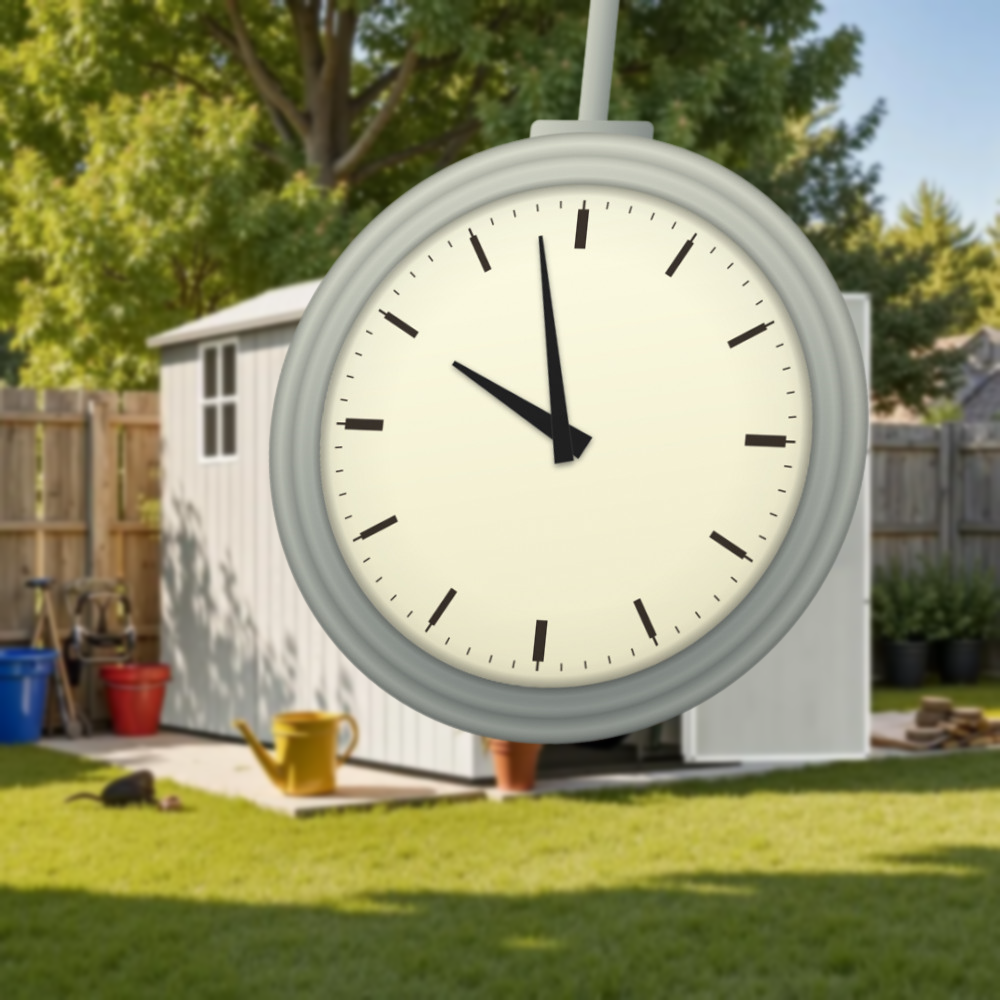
{"hour": 9, "minute": 58}
